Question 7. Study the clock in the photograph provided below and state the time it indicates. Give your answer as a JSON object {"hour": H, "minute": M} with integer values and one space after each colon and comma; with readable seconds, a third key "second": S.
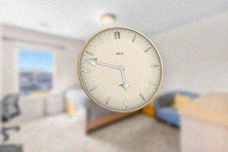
{"hour": 5, "minute": 48}
